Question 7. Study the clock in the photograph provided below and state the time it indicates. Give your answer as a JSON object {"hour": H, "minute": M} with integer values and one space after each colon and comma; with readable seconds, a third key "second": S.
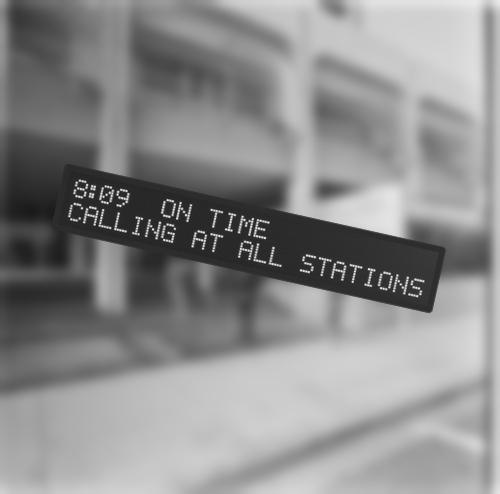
{"hour": 8, "minute": 9}
